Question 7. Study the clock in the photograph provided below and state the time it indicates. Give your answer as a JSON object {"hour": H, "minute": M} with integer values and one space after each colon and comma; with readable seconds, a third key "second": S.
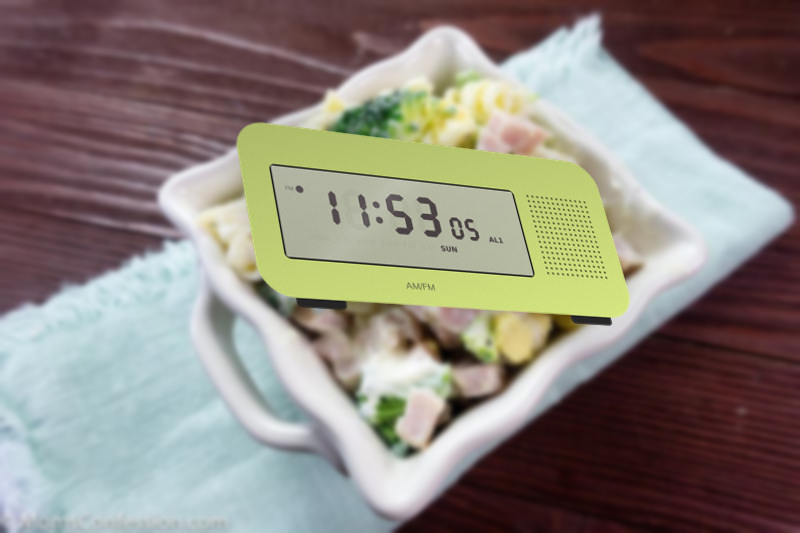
{"hour": 11, "minute": 53, "second": 5}
